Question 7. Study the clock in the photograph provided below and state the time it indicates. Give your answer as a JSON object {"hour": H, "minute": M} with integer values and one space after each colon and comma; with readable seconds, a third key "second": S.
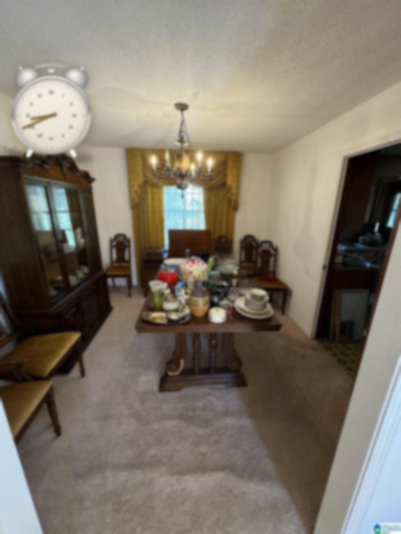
{"hour": 8, "minute": 41}
